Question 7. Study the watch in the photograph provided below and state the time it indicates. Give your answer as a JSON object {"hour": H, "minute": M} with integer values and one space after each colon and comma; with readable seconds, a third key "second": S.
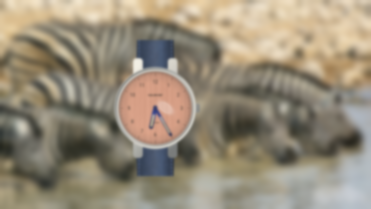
{"hour": 6, "minute": 25}
